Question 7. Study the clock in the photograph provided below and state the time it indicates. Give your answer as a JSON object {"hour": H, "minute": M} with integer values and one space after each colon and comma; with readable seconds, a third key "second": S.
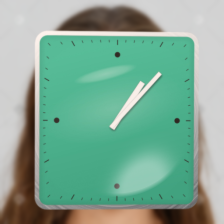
{"hour": 1, "minute": 7}
